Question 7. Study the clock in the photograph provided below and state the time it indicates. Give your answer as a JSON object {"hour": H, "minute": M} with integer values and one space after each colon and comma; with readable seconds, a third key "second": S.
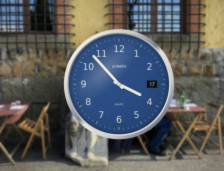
{"hour": 3, "minute": 53}
